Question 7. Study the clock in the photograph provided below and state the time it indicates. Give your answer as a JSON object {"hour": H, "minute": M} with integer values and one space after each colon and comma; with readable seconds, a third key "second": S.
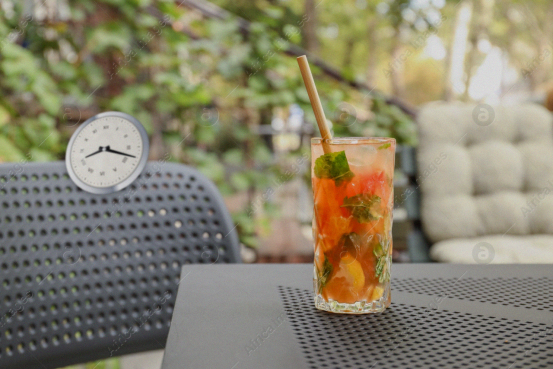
{"hour": 8, "minute": 18}
